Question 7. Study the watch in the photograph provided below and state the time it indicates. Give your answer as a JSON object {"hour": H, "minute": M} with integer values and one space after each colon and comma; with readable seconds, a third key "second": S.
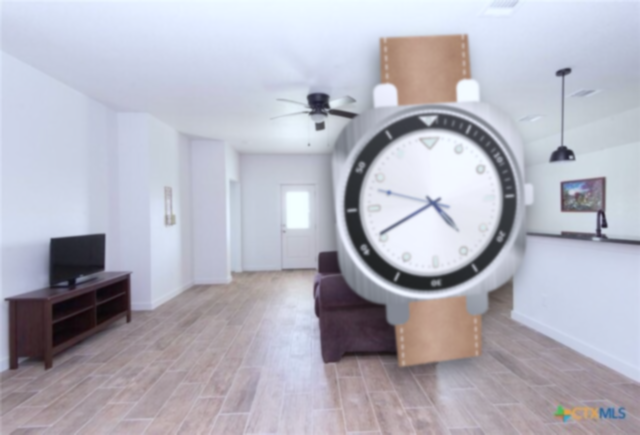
{"hour": 4, "minute": 40, "second": 48}
